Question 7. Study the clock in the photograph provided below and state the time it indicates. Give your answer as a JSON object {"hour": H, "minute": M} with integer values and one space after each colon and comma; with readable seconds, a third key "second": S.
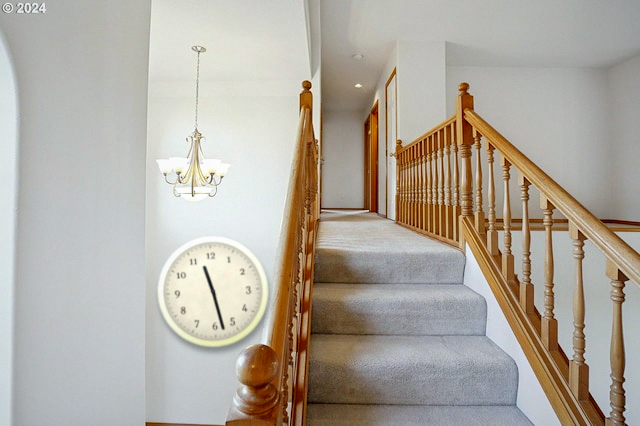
{"hour": 11, "minute": 28}
